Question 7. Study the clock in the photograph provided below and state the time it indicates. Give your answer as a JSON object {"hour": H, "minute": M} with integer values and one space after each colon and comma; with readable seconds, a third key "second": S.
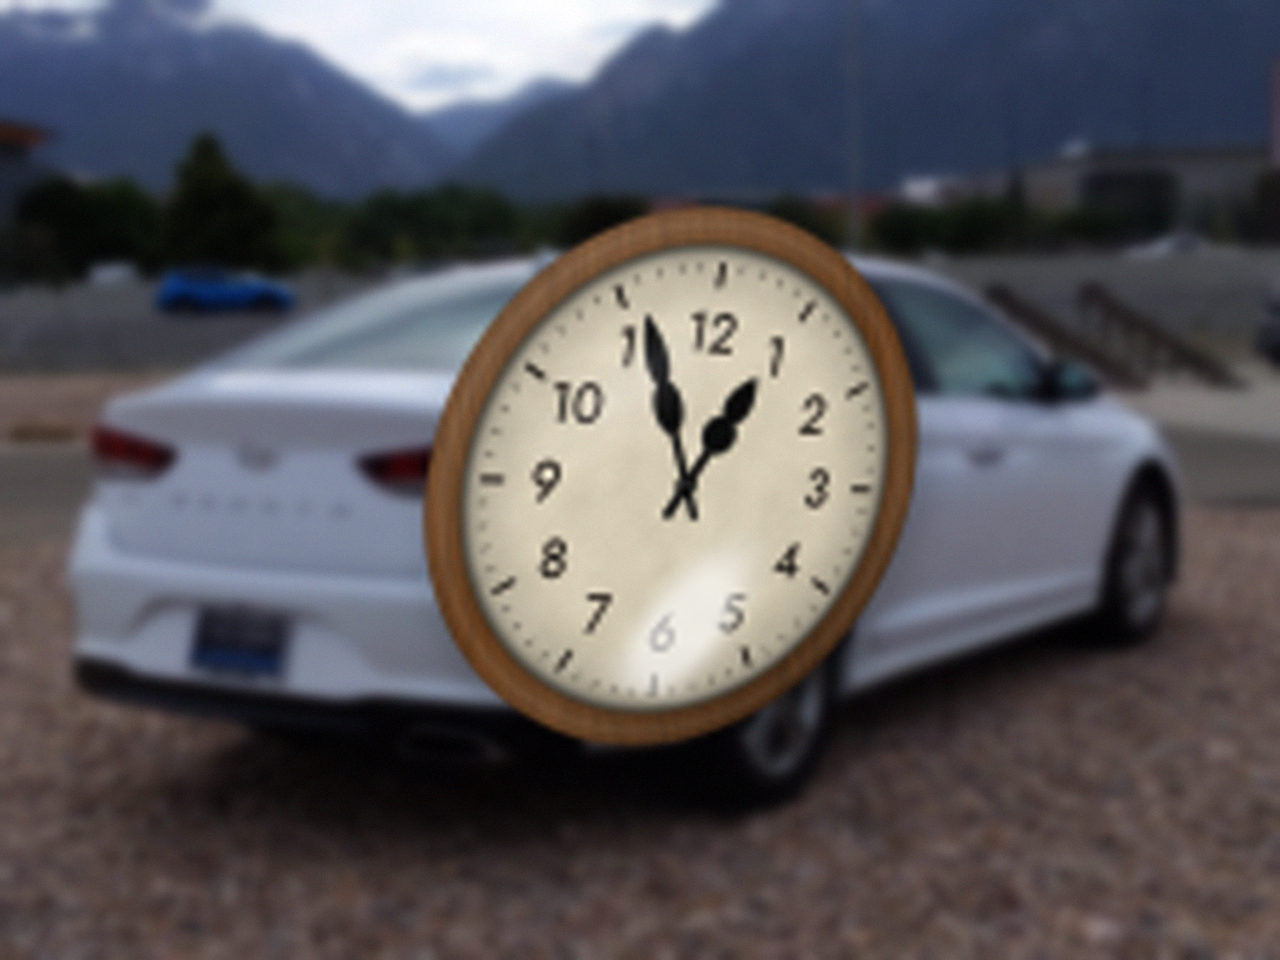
{"hour": 12, "minute": 56}
